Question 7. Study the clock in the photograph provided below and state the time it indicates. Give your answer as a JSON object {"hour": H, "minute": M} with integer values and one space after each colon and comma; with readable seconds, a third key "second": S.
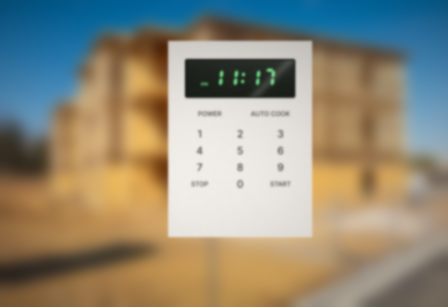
{"hour": 11, "minute": 17}
